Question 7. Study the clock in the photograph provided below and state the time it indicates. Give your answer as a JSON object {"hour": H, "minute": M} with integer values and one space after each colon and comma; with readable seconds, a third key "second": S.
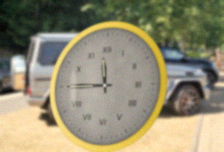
{"hour": 11, "minute": 45}
